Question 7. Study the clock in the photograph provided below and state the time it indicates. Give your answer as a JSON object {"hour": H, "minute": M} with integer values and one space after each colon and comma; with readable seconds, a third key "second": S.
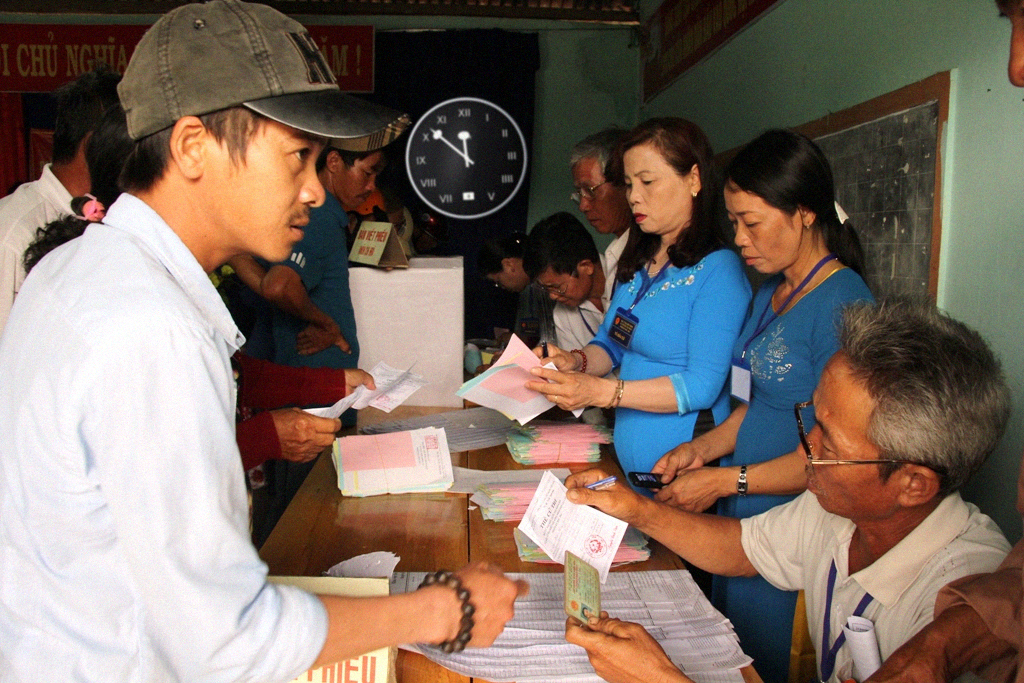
{"hour": 11, "minute": 52}
